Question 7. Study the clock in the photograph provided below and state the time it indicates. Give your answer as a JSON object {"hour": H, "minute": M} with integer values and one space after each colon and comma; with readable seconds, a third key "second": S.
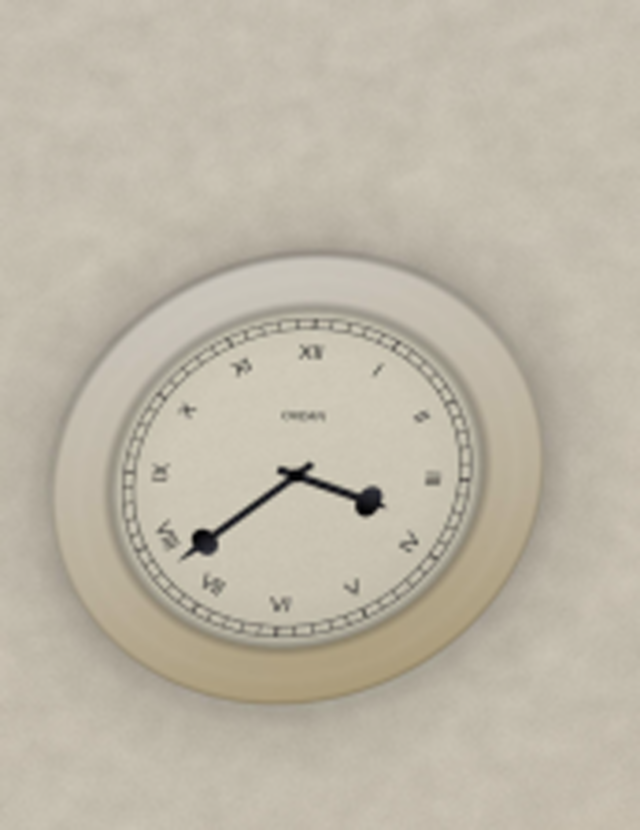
{"hour": 3, "minute": 38}
